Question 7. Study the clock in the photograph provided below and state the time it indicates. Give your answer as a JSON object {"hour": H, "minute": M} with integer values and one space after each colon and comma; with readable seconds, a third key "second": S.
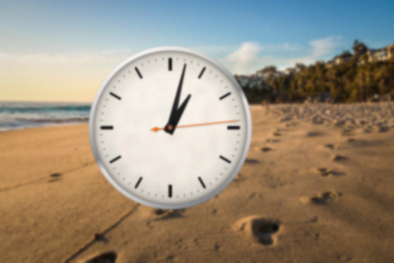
{"hour": 1, "minute": 2, "second": 14}
